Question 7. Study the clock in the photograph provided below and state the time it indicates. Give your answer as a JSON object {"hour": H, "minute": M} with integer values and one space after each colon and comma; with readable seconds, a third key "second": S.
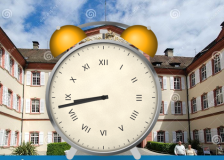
{"hour": 8, "minute": 43}
